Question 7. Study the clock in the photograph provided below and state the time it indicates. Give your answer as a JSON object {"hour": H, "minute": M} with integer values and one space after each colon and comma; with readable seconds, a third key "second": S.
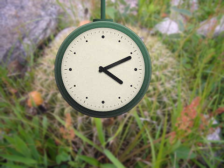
{"hour": 4, "minute": 11}
